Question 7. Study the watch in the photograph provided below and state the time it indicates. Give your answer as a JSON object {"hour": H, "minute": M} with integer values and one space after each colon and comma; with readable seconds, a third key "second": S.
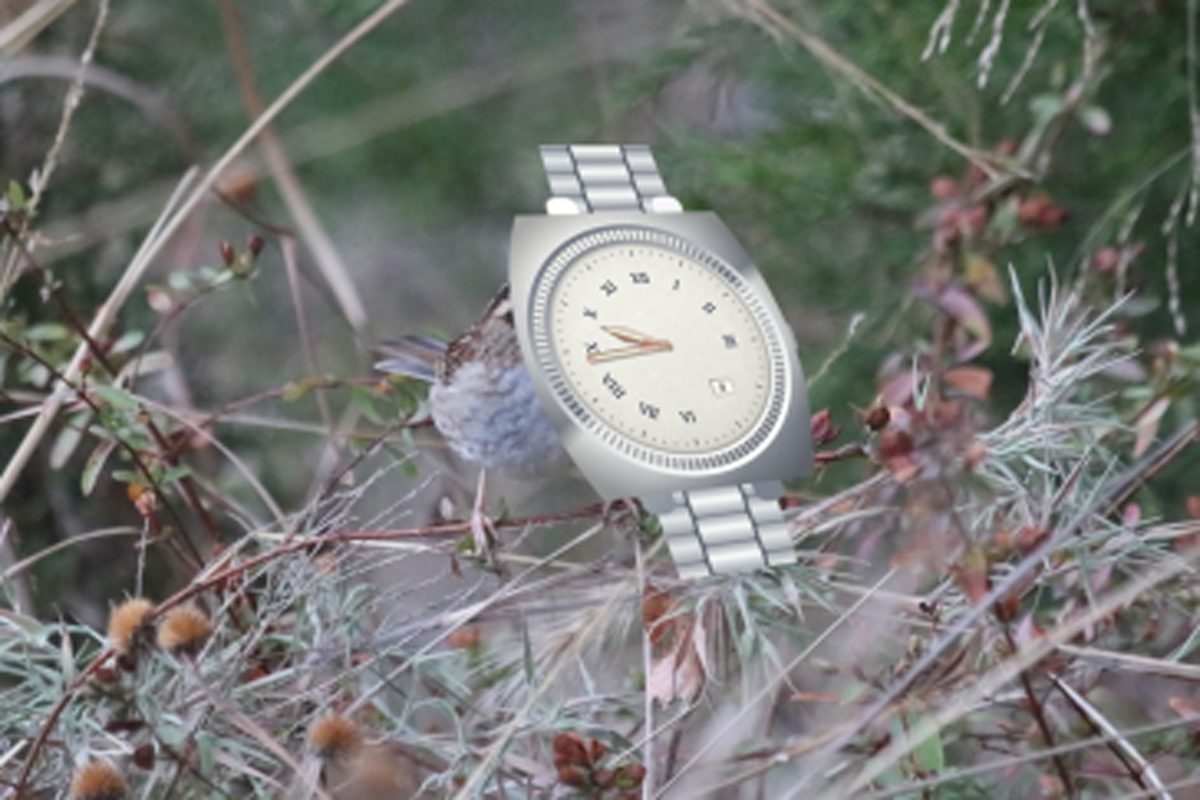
{"hour": 9, "minute": 44}
